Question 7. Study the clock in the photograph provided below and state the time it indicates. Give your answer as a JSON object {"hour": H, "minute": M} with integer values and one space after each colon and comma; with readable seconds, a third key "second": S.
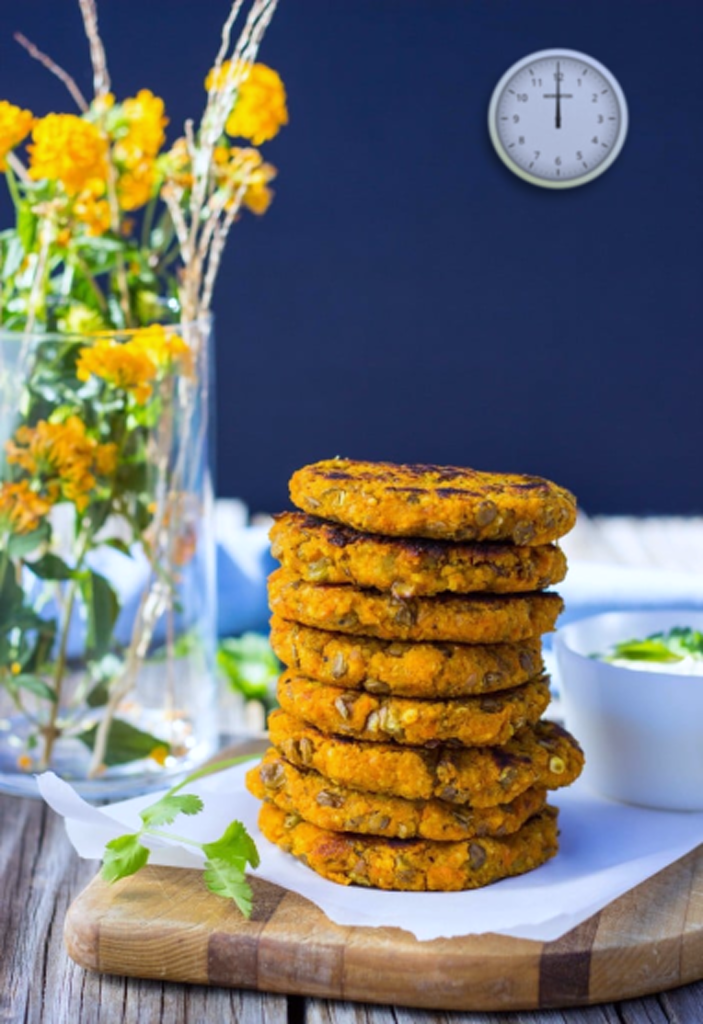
{"hour": 12, "minute": 0}
